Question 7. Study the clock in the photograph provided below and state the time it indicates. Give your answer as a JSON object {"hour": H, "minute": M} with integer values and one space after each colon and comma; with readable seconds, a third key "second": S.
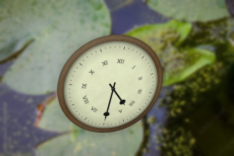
{"hour": 4, "minute": 30}
